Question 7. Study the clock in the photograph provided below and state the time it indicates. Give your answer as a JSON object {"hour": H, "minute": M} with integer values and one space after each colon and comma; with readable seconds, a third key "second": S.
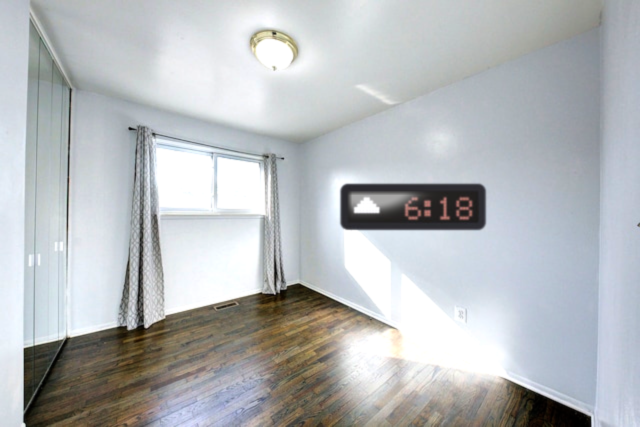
{"hour": 6, "minute": 18}
